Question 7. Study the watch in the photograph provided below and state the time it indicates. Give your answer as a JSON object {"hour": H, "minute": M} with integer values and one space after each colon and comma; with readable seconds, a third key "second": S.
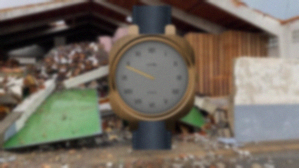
{"hour": 9, "minute": 49}
